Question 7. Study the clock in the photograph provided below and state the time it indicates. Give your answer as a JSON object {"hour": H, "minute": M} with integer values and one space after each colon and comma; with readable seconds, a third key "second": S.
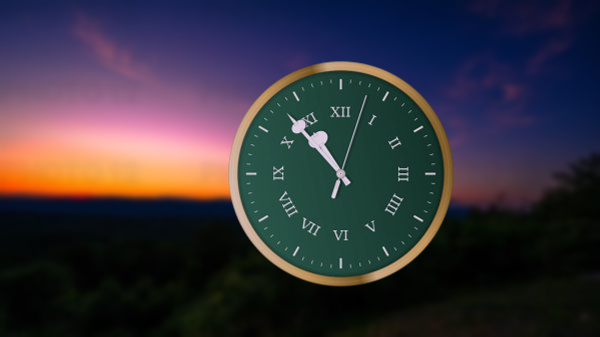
{"hour": 10, "minute": 53, "second": 3}
